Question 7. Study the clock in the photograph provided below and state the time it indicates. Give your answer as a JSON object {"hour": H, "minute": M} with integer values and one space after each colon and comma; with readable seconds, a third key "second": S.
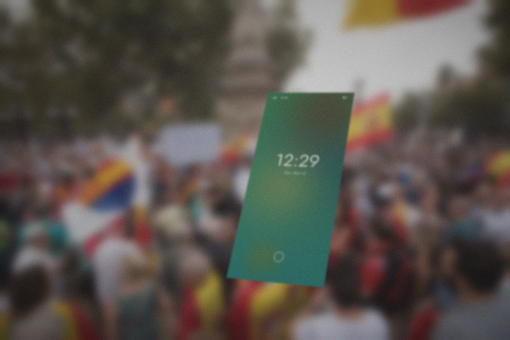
{"hour": 12, "minute": 29}
